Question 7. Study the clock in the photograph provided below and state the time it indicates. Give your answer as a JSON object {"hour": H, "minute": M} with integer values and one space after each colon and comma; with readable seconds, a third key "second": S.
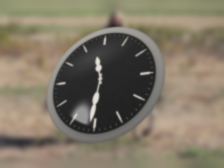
{"hour": 11, "minute": 31}
